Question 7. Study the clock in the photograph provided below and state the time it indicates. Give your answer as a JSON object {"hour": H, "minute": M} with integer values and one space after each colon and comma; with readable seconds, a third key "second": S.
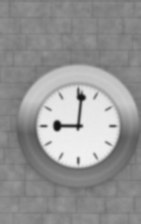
{"hour": 9, "minute": 1}
